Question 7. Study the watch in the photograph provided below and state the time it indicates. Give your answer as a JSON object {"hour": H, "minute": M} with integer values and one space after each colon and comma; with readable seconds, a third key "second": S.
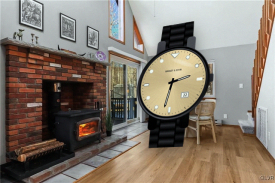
{"hour": 2, "minute": 32}
